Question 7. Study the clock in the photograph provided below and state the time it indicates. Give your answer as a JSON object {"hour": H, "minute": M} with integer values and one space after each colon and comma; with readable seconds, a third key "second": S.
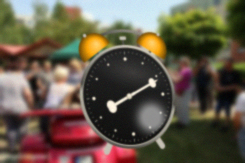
{"hour": 8, "minute": 11}
